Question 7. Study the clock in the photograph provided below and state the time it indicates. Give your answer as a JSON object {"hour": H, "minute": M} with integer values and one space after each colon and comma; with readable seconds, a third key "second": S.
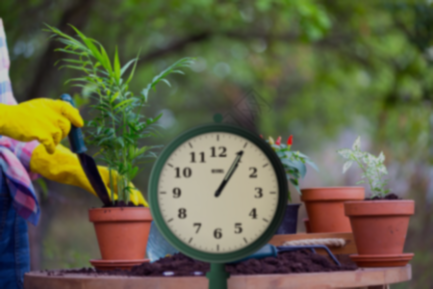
{"hour": 1, "minute": 5}
